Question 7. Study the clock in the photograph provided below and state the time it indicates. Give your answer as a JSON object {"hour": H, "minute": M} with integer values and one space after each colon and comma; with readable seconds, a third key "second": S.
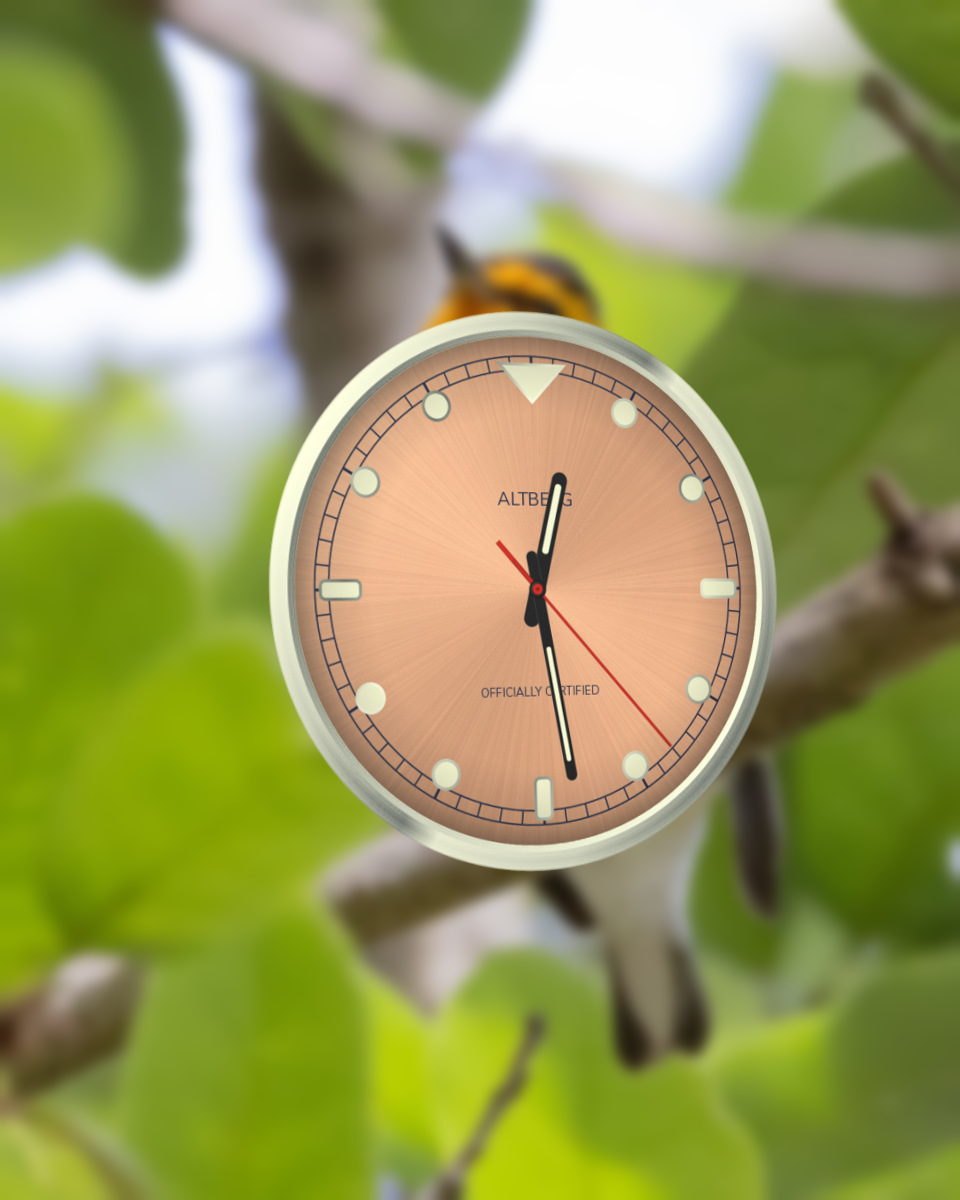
{"hour": 12, "minute": 28, "second": 23}
